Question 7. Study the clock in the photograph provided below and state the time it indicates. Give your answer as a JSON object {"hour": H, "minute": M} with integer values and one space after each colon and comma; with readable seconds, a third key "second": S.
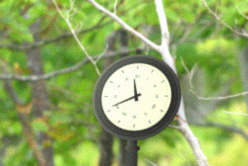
{"hour": 11, "minute": 41}
